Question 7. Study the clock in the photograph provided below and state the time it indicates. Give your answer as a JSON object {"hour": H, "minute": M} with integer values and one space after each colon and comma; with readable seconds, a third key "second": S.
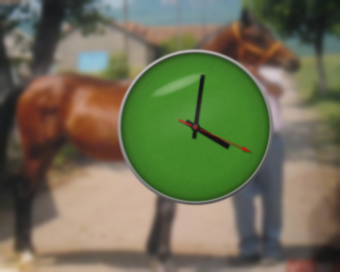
{"hour": 4, "minute": 1, "second": 19}
